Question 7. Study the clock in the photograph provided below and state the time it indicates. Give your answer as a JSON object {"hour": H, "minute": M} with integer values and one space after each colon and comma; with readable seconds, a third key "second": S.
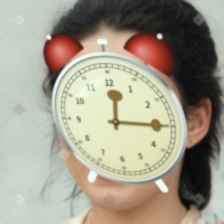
{"hour": 12, "minute": 15}
